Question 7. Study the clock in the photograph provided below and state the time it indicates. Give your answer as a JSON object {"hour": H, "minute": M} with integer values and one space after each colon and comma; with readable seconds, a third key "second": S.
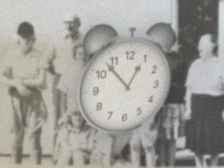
{"hour": 12, "minute": 53}
